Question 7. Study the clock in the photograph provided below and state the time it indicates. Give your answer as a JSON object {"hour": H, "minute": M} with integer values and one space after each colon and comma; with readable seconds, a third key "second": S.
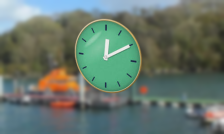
{"hour": 12, "minute": 10}
